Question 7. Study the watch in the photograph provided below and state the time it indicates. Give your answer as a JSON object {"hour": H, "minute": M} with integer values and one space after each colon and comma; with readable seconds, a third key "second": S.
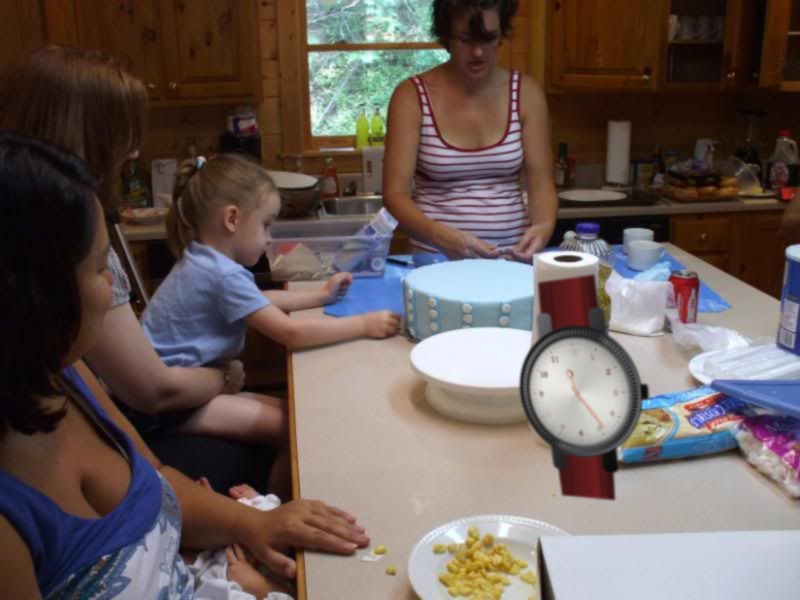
{"hour": 11, "minute": 24}
